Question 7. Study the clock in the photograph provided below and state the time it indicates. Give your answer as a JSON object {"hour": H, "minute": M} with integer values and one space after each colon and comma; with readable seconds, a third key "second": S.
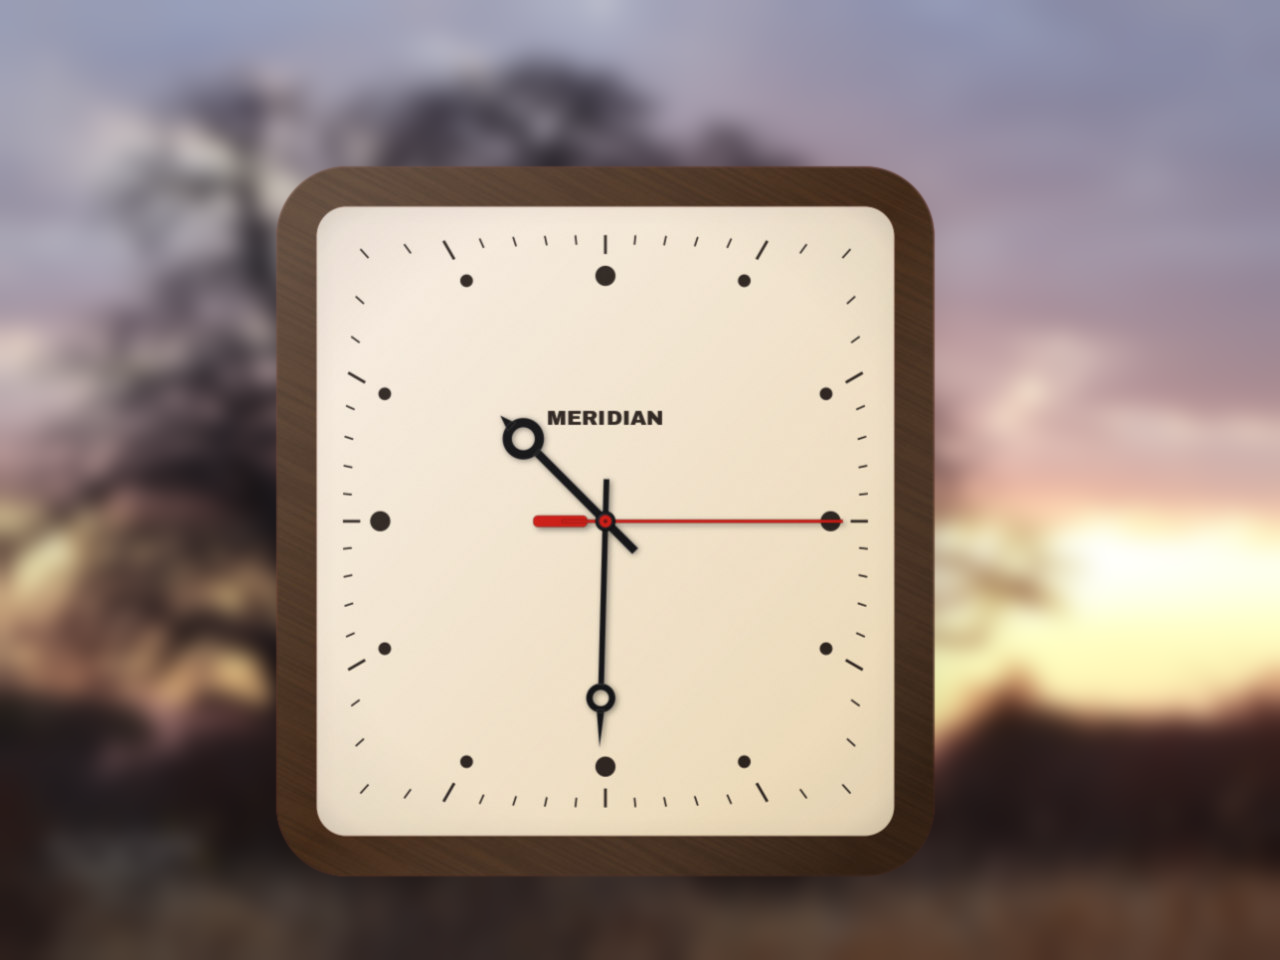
{"hour": 10, "minute": 30, "second": 15}
